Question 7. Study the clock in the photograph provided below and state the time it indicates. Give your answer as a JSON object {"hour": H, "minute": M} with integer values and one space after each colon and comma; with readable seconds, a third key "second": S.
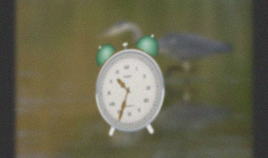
{"hour": 10, "minute": 34}
